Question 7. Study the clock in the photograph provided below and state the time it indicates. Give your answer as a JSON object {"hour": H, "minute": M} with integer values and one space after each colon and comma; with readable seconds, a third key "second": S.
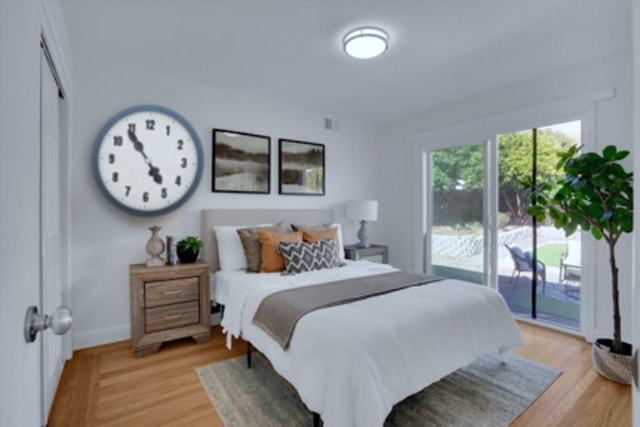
{"hour": 4, "minute": 54}
